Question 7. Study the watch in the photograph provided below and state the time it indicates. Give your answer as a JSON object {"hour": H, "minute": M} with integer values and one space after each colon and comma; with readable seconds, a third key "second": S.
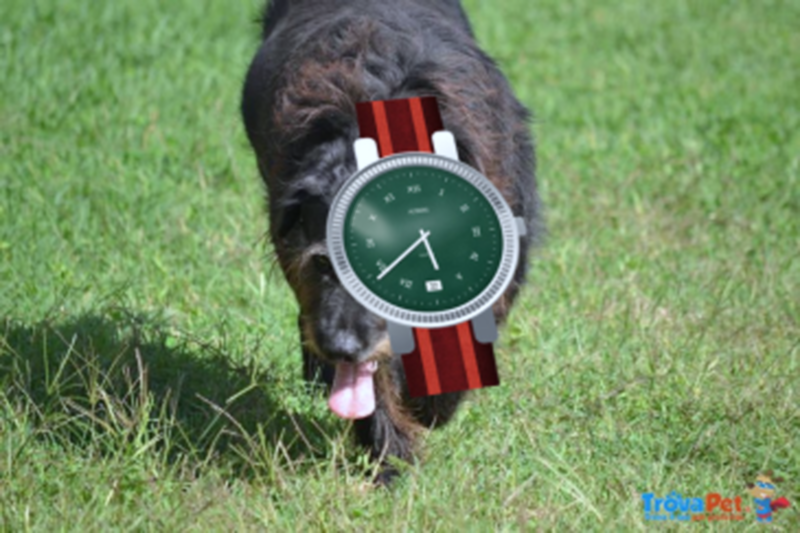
{"hour": 5, "minute": 39}
